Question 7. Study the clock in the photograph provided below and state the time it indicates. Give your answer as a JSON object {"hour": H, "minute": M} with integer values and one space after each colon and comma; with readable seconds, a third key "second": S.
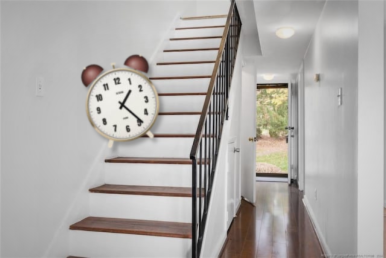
{"hour": 1, "minute": 24}
